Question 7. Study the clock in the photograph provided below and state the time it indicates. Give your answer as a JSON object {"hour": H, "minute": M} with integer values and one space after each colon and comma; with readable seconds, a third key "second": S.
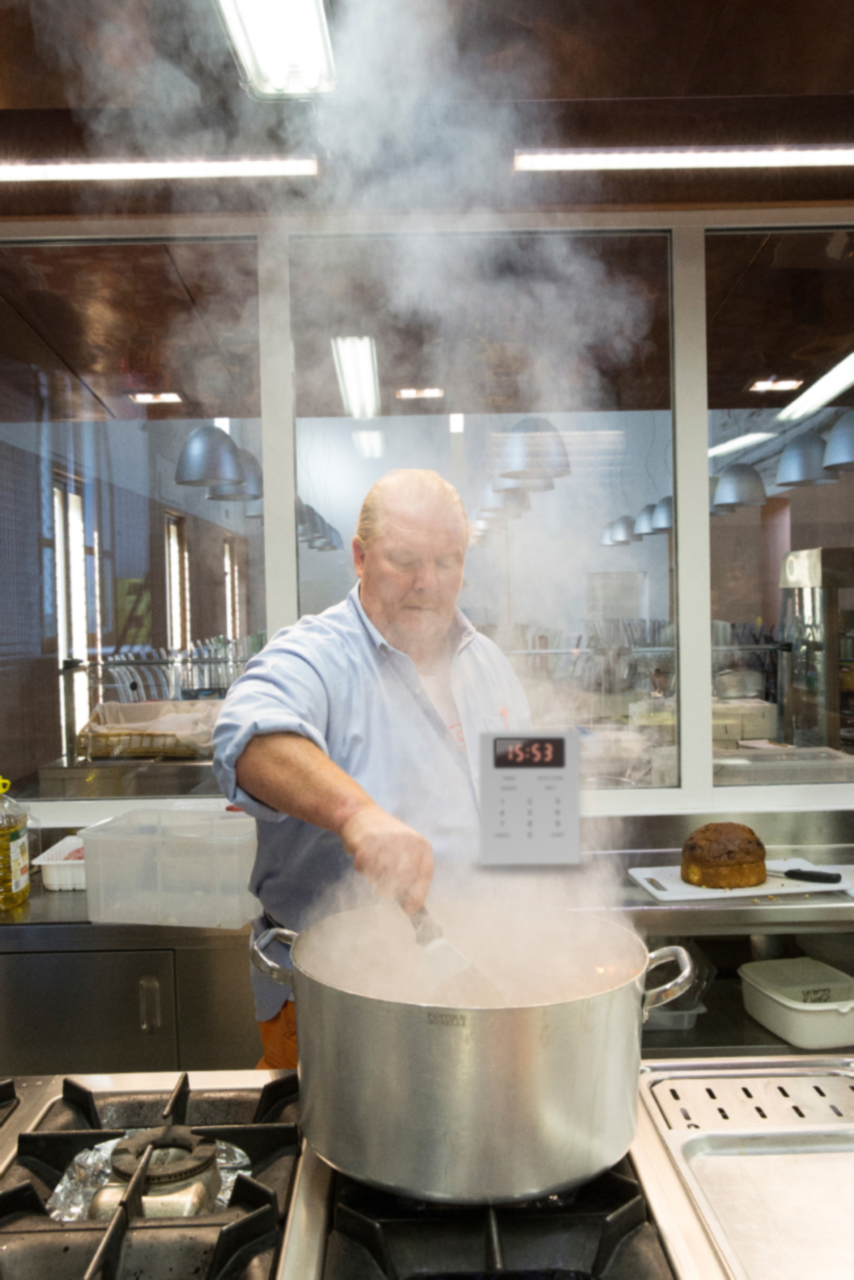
{"hour": 15, "minute": 53}
